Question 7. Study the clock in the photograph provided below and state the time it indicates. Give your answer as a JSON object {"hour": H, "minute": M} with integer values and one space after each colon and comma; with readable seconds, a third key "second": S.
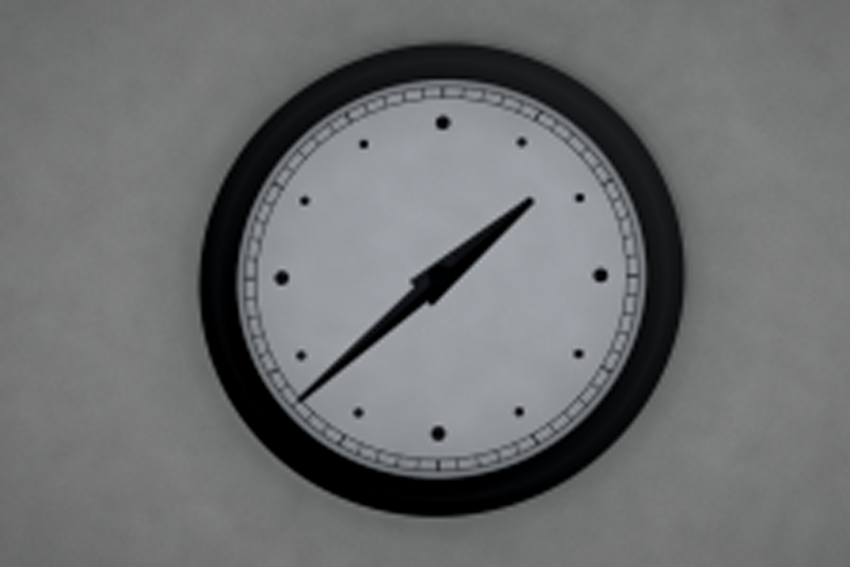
{"hour": 1, "minute": 38}
